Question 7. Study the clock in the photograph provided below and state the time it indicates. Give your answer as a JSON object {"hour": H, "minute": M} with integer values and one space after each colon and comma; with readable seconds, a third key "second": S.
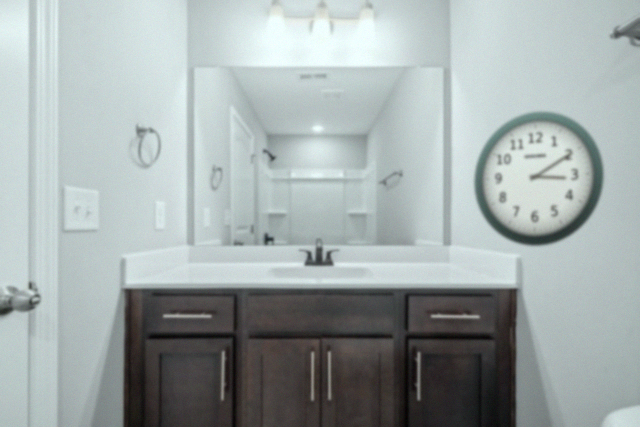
{"hour": 3, "minute": 10}
